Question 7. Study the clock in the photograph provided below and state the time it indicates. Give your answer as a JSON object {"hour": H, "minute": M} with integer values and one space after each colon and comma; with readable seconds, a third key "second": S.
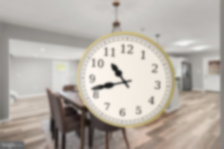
{"hour": 10, "minute": 42}
